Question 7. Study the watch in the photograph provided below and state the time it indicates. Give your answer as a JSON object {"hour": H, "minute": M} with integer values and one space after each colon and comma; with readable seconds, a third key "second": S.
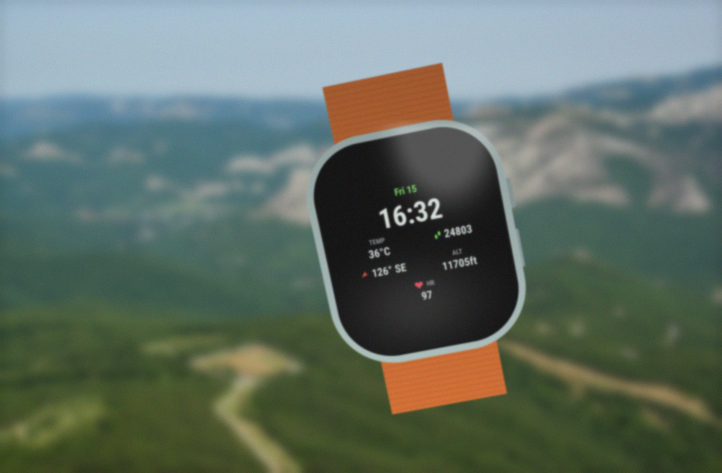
{"hour": 16, "minute": 32}
